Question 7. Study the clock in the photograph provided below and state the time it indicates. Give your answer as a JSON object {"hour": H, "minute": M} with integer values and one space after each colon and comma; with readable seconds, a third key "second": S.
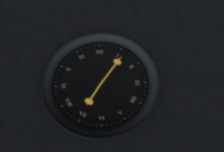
{"hour": 7, "minute": 6}
